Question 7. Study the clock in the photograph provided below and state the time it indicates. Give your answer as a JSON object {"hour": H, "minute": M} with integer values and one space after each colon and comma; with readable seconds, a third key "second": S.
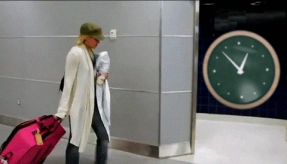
{"hour": 12, "minute": 53}
